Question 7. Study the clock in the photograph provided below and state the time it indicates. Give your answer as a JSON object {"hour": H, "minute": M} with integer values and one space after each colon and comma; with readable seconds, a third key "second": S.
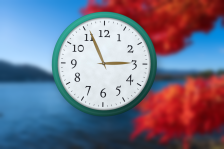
{"hour": 2, "minute": 56}
